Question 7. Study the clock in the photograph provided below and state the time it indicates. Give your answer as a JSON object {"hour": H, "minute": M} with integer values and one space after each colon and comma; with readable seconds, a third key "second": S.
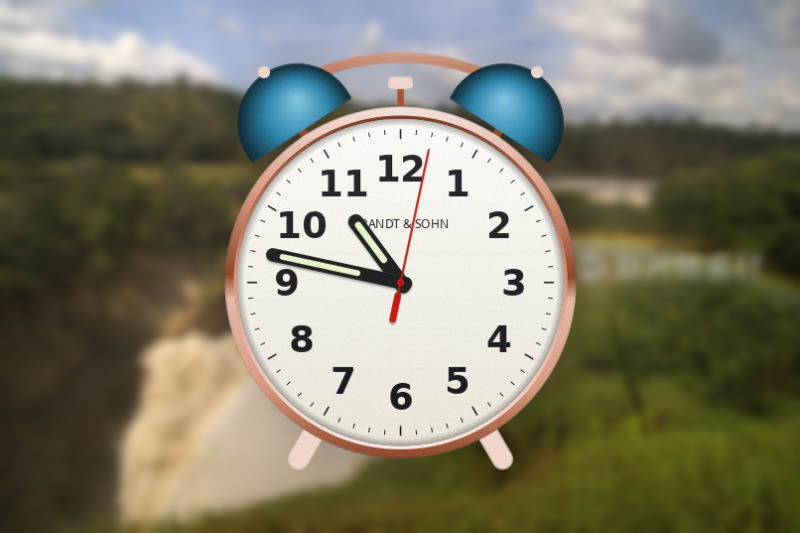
{"hour": 10, "minute": 47, "second": 2}
